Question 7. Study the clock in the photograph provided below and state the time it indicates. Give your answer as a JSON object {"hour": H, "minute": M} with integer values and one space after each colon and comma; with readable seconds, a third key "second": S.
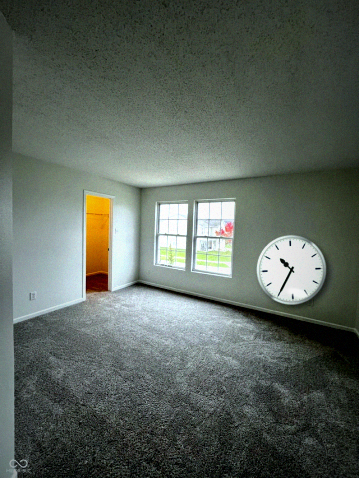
{"hour": 10, "minute": 35}
